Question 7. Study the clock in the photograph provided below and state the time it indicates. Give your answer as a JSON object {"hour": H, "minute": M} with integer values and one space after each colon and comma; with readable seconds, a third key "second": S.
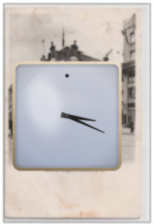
{"hour": 3, "minute": 19}
